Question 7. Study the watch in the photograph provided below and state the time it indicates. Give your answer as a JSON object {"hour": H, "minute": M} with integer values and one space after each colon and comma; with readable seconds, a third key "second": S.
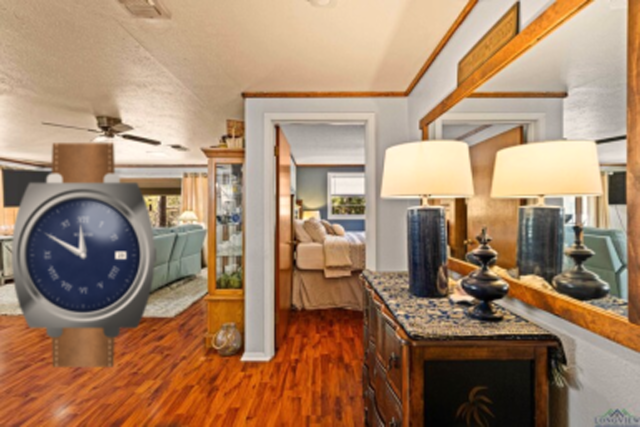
{"hour": 11, "minute": 50}
